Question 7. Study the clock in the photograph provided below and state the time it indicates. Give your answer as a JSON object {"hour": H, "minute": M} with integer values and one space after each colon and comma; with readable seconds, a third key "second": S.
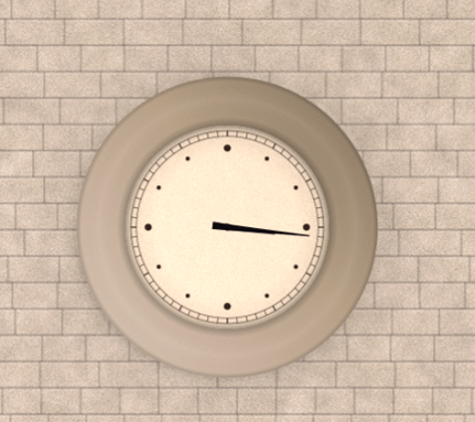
{"hour": 3, "minute": 16}
